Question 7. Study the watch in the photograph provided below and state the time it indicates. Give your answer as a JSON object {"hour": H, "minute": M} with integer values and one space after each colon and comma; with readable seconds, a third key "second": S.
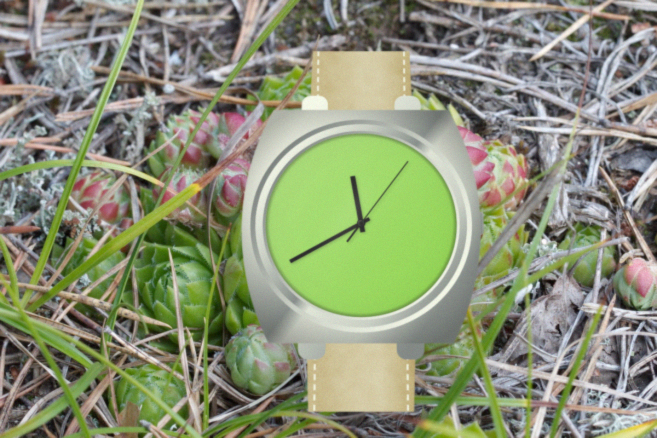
{"hour": 11, "minute": 40, "second": 6}
